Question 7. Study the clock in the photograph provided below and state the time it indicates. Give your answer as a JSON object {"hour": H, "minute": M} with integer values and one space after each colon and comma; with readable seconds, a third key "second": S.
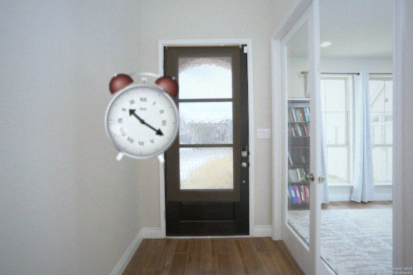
{"hour": 10, "minute": 20}
